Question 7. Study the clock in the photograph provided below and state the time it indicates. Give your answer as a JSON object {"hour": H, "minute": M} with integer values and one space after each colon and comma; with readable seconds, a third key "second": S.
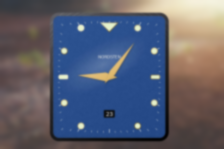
{"hour": 9, "minute": 6}
